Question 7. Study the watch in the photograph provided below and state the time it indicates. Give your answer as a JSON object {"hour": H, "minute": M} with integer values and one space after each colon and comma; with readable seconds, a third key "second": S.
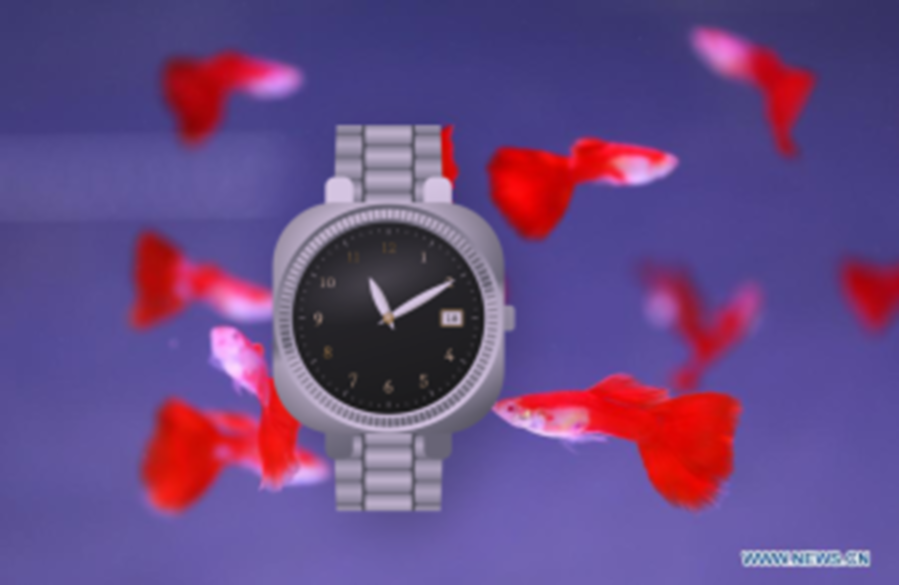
{"hour": 11, "minute": 10}
